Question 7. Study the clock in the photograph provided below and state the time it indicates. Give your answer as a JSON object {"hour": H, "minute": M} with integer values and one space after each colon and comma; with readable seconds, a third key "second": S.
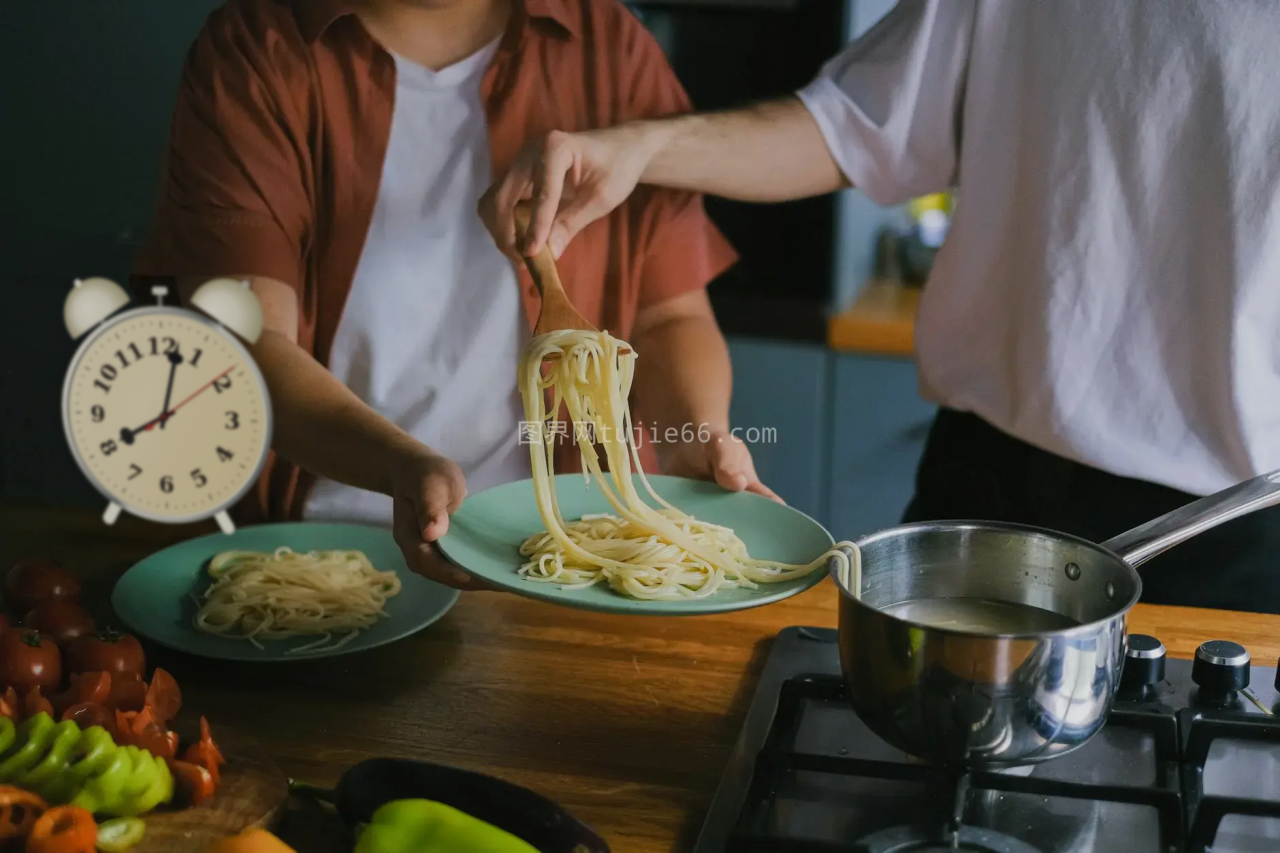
{"hour": 8, "minute": 2, "second": 9}
